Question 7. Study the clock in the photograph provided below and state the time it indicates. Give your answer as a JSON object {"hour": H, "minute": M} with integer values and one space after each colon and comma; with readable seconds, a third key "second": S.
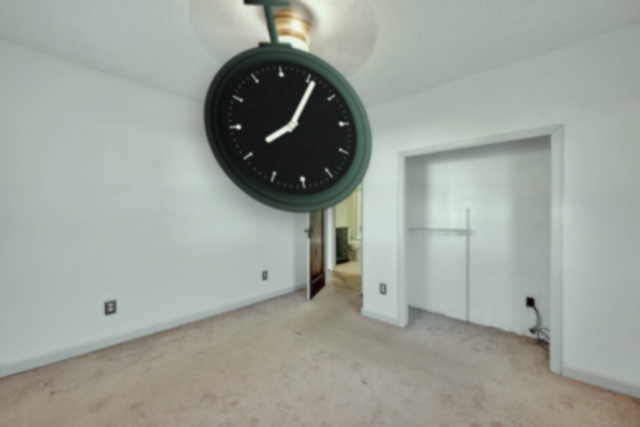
{"hour": 8, "minute": 6}
